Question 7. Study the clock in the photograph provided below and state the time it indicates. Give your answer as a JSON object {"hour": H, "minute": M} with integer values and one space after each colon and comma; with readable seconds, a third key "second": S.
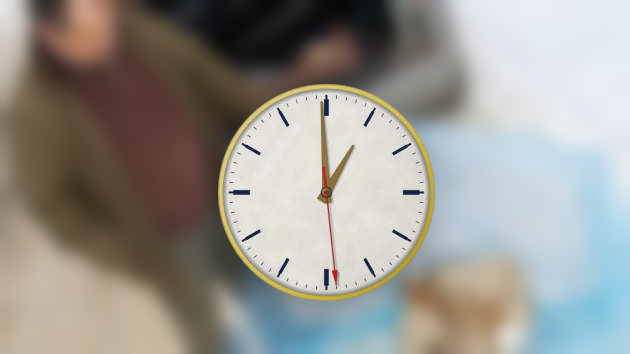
{"hour": 12, "minute": 59, "second": 29}
